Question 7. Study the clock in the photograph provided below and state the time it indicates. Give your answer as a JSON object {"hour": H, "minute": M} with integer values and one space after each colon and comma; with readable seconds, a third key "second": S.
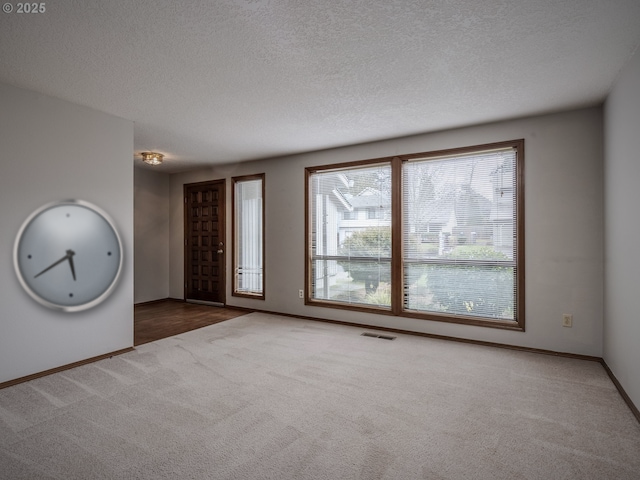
{"hour": 5, "minute": 40}
